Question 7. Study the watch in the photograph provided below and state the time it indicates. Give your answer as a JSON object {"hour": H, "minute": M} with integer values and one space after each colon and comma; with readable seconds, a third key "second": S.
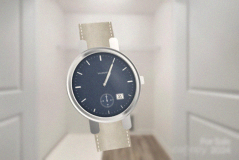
{"hour": 1, "minute": 5}
